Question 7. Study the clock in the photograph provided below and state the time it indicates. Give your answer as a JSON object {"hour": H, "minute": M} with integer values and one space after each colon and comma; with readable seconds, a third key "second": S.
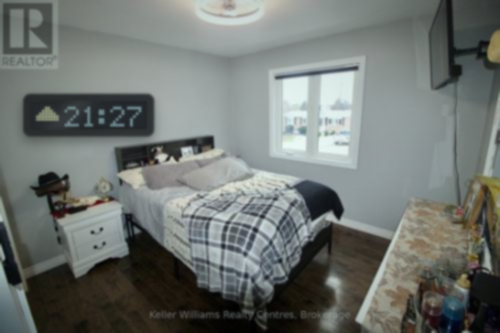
{"hour": 21, "minute": 27}
